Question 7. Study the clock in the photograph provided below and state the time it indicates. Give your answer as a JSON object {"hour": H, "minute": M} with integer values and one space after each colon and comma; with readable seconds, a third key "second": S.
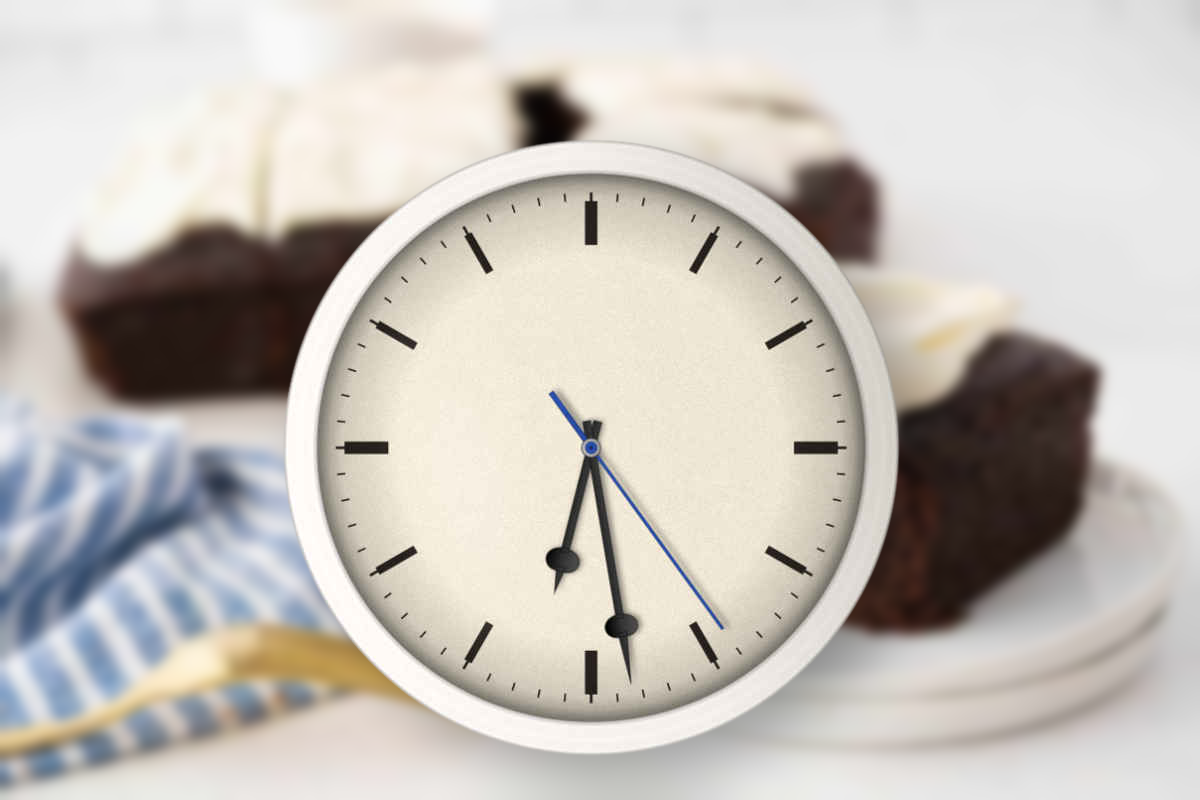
{"hour": 6, "minute": 28, "second": 24}
